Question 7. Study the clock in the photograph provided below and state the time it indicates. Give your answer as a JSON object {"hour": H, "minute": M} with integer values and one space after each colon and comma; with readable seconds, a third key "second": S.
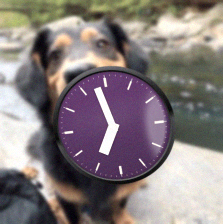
{"hour": 6, "minute": 58}
